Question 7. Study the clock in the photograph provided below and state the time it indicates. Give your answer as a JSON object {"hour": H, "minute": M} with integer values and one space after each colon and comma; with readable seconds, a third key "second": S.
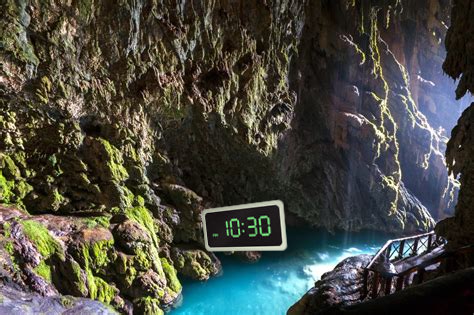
{"hour": 10, "minute": 30}
